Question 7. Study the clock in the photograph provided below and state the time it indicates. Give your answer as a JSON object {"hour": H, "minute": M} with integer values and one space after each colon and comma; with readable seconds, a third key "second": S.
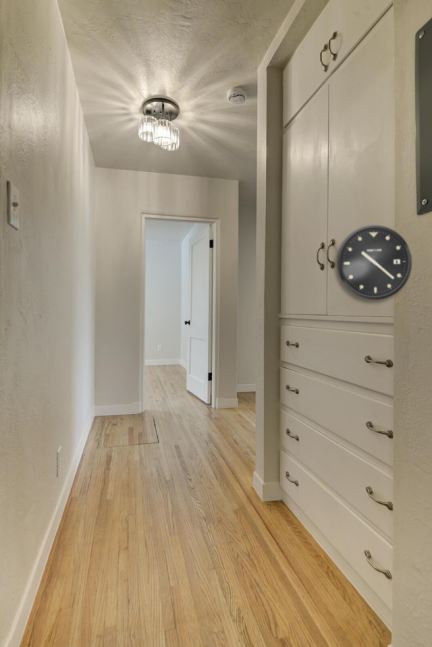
{"hour": 10, "minute": 22}
